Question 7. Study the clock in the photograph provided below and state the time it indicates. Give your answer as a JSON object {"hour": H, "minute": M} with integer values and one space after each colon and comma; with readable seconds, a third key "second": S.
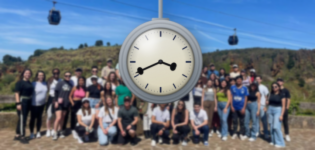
{"hour": 3, "minute": 41}
